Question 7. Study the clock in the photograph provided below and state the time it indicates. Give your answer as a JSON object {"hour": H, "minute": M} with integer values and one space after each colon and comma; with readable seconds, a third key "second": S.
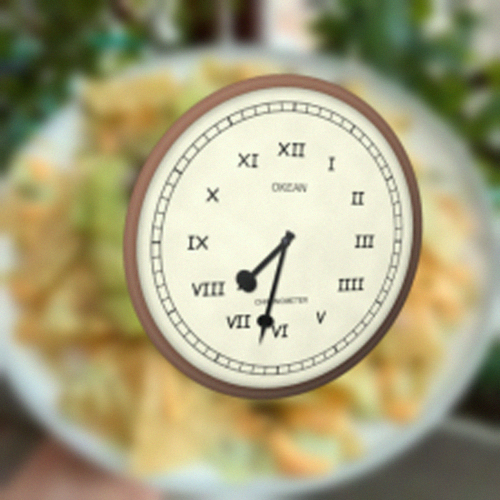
{"hour": 7, "minute": 32}
